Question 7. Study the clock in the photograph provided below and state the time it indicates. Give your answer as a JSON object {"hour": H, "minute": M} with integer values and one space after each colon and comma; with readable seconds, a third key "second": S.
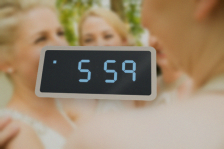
{"hour": 5, "minute": 59}
